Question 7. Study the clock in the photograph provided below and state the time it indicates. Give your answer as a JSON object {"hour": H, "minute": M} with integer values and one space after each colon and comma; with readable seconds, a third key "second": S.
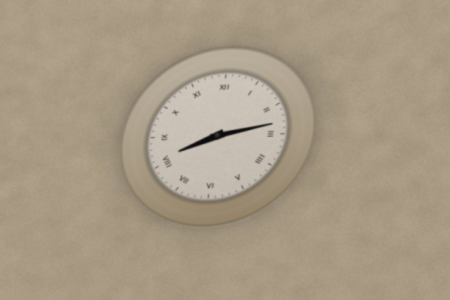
{"hour": 8, "minute": 13}
